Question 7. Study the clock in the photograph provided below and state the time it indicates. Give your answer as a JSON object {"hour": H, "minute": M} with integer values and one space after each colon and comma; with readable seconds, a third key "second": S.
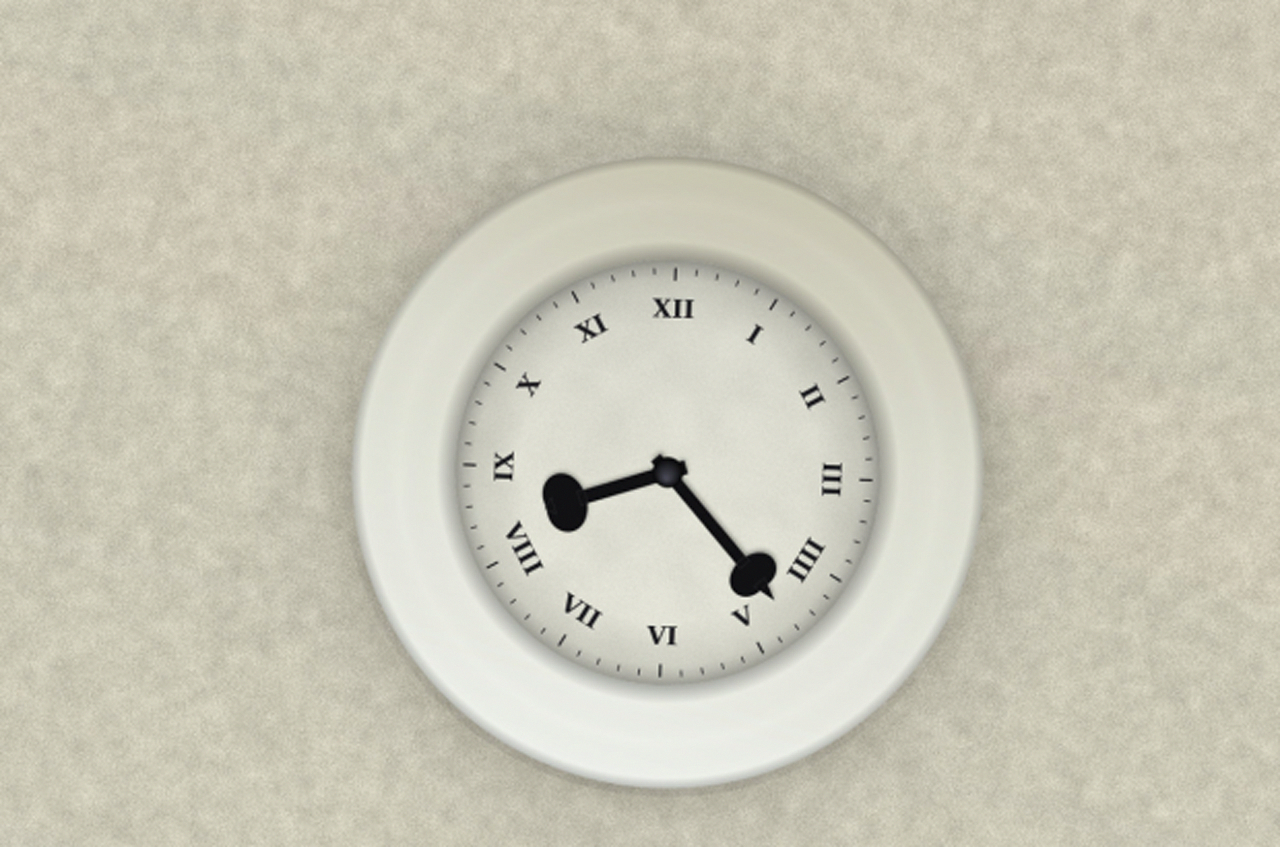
{"hour": 8, "minute": 23}
